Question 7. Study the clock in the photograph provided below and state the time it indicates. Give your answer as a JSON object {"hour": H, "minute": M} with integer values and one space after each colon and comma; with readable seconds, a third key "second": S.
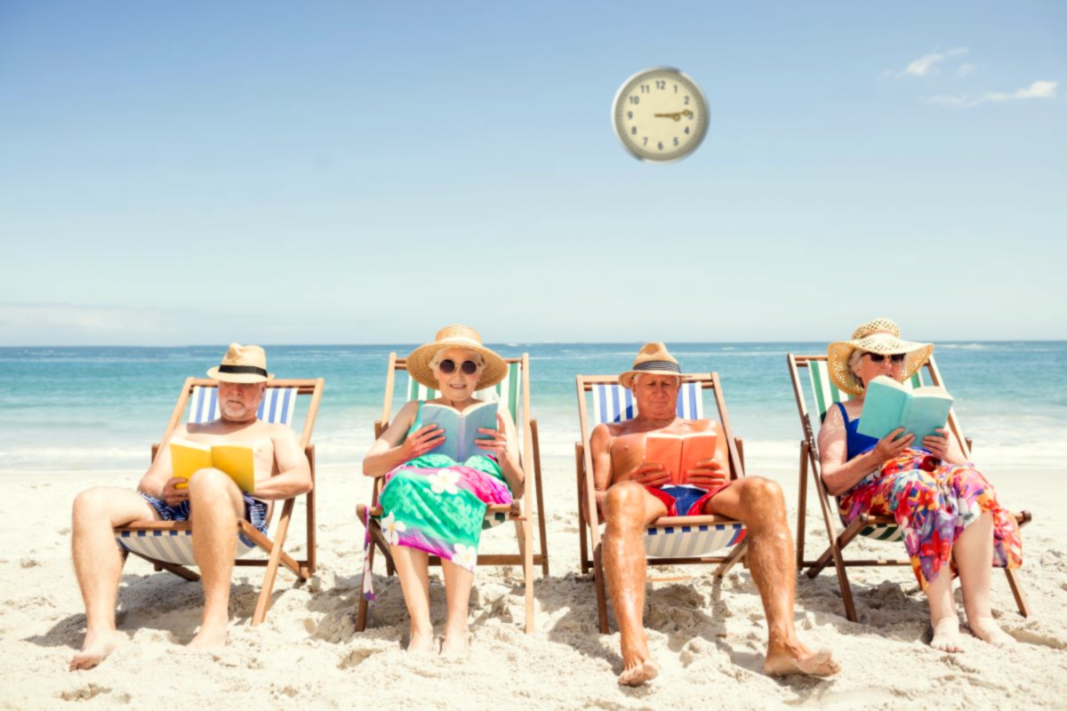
{"hour": 3, "minute": 14}
